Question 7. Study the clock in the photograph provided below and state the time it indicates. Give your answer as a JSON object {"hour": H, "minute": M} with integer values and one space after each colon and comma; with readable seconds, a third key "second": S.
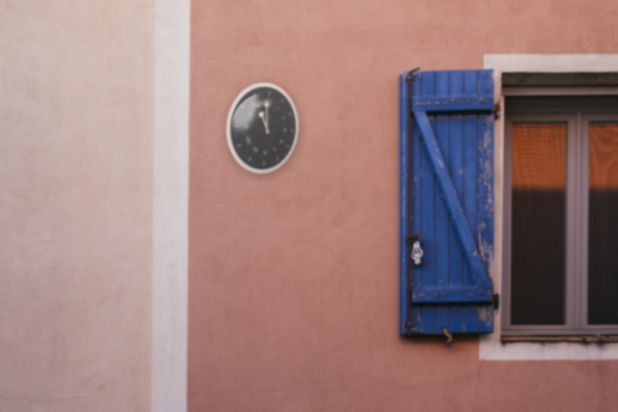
{"hour": 10, "minute": 59}
